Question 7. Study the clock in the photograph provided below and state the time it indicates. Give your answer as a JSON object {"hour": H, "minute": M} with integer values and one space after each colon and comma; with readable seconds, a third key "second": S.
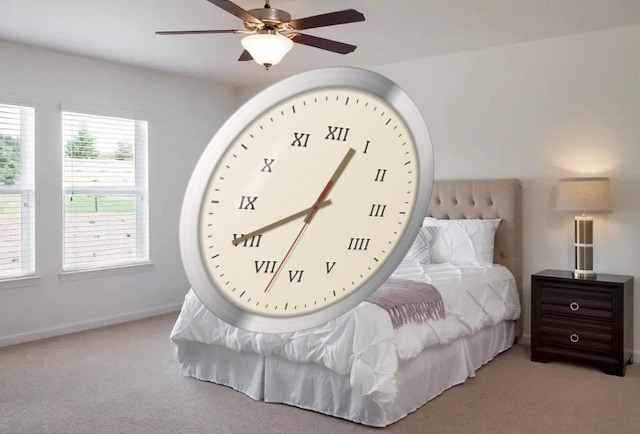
{"hour": 12, "minute": 40, "second": 33}
